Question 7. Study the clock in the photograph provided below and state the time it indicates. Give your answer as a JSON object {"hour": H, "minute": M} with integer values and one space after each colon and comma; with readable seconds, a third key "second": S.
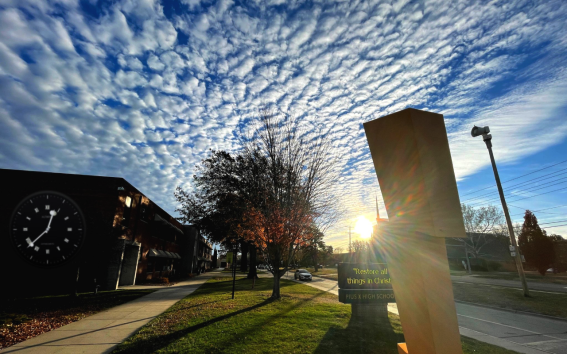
{"hour": 12, "minute": 38}
